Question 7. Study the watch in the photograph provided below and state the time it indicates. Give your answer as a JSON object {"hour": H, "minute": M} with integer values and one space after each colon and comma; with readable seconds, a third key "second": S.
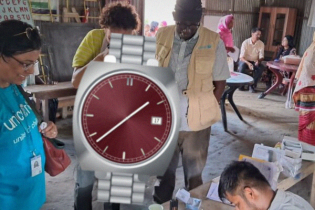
{"hour": 1, "minute": 38}
